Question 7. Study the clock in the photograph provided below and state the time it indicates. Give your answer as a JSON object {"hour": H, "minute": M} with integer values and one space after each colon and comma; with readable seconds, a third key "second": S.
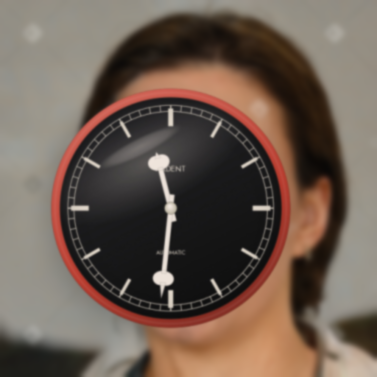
{"hour": 11, "minute": 31}
